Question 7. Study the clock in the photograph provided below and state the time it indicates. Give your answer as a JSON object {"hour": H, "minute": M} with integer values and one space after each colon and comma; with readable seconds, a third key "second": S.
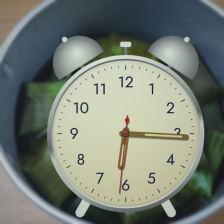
{"hour": 6, "minute": 15, "second": 31}
